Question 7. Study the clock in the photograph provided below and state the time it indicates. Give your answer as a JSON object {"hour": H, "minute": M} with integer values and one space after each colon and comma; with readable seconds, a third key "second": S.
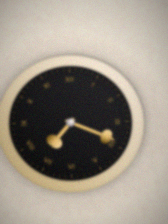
{"hour": 7, "minute": 19}
